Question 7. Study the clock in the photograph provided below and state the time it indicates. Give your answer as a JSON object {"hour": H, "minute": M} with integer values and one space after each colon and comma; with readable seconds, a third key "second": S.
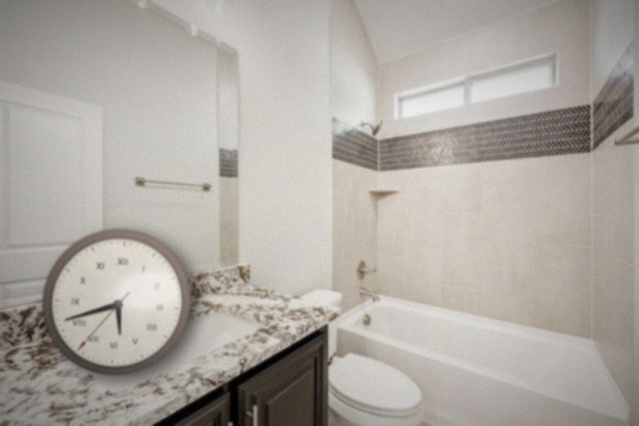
{"hour": 5, "minute": 41, "second": 36}
